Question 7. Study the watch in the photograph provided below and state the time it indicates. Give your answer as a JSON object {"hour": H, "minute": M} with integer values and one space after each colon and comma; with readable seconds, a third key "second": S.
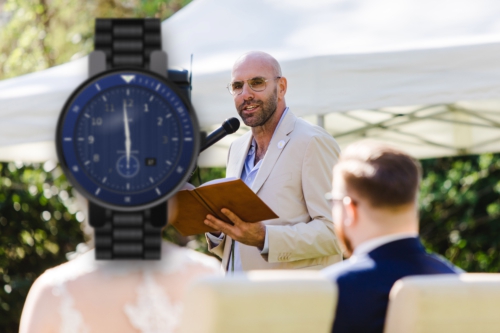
{"hour": 5, "minute": 59}
